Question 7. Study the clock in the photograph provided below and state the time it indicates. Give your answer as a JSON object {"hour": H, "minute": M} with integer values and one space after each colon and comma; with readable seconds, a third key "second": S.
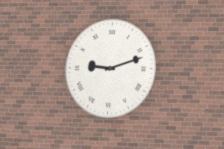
{"hour": 9, "minute": 12}
